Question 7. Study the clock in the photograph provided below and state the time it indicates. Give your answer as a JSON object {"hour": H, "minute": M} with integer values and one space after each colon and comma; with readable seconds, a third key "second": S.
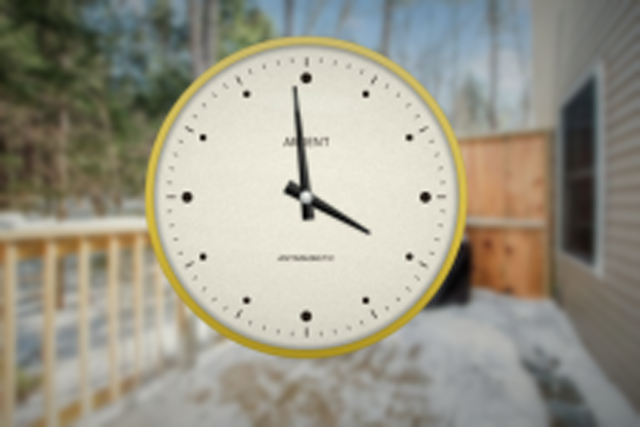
{"hour": 3, "minute": 59}
